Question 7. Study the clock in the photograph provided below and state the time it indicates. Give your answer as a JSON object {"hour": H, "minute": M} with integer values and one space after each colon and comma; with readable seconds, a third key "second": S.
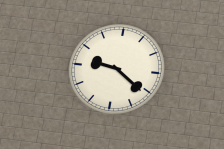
{"hour": 9, "minute": 21}
